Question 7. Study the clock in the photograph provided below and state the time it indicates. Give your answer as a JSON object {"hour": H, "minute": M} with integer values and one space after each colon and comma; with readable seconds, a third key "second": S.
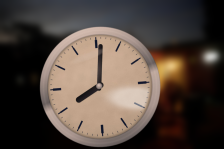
{"hour": 8, "minute": 1}
